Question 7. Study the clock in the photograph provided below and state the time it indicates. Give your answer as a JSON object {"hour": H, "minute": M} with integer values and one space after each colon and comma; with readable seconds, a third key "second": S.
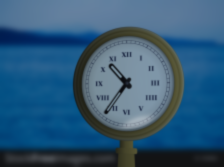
{"hour": 10, "minute": 36}
